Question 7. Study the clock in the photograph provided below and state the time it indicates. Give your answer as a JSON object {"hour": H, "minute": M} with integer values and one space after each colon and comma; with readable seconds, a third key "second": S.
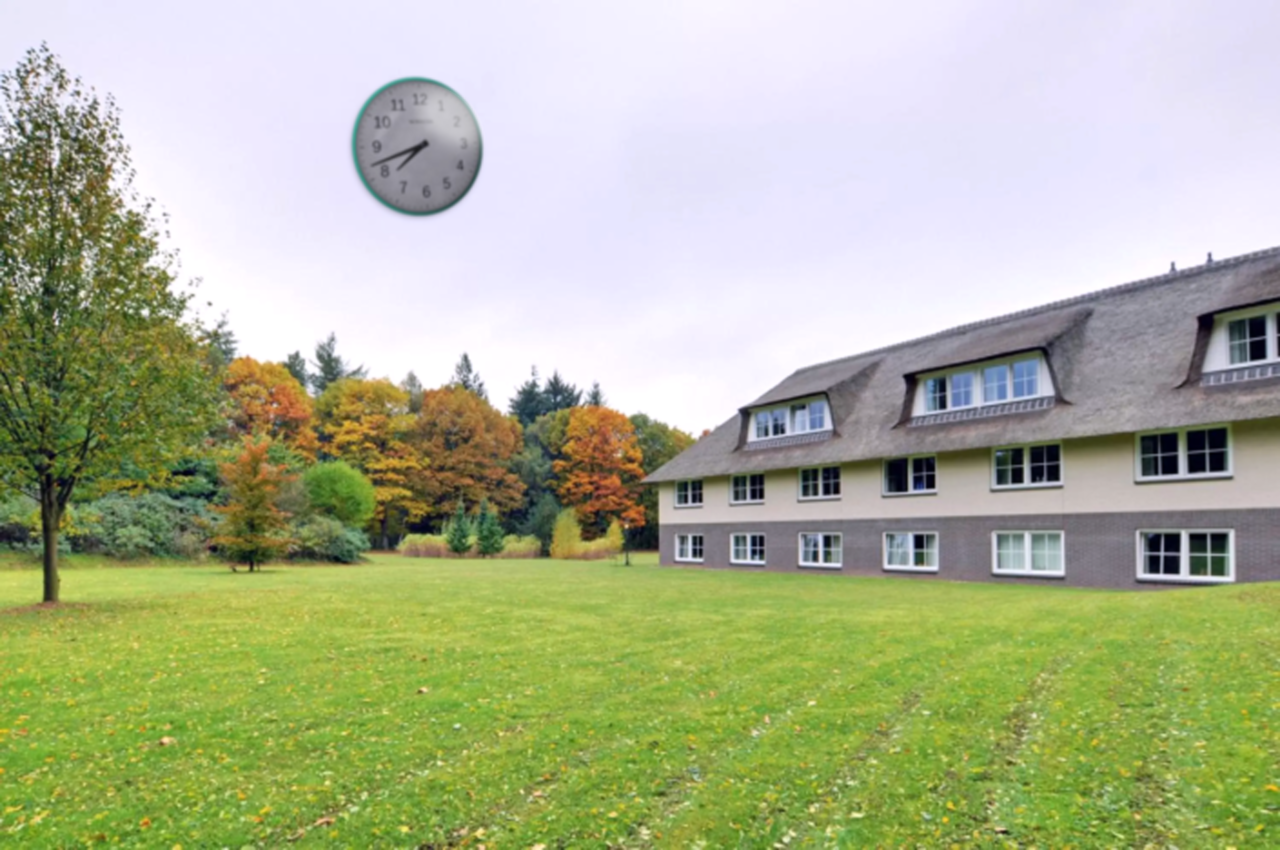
{"hour": 7, "minute": 42}
